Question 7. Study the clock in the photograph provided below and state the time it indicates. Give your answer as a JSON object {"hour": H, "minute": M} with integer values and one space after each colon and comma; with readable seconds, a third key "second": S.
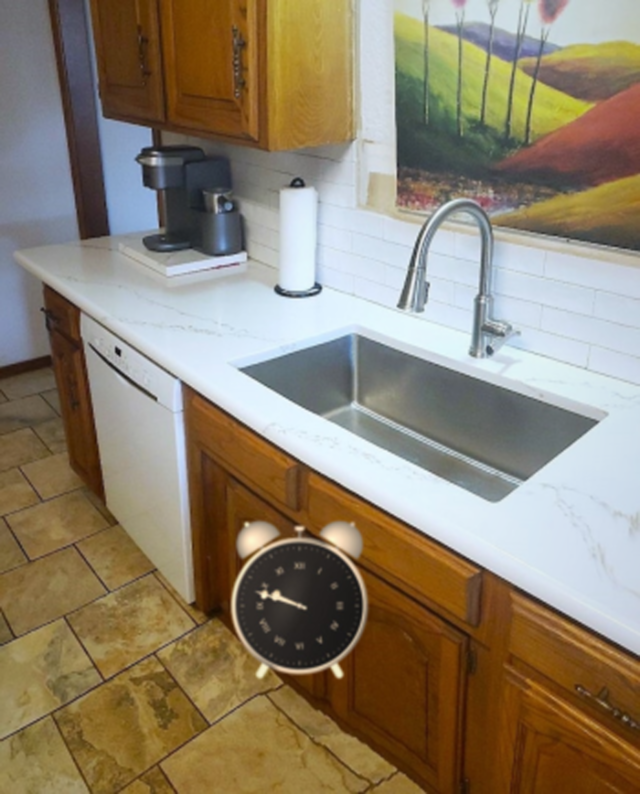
{"hour": 9, "minute": 48}
